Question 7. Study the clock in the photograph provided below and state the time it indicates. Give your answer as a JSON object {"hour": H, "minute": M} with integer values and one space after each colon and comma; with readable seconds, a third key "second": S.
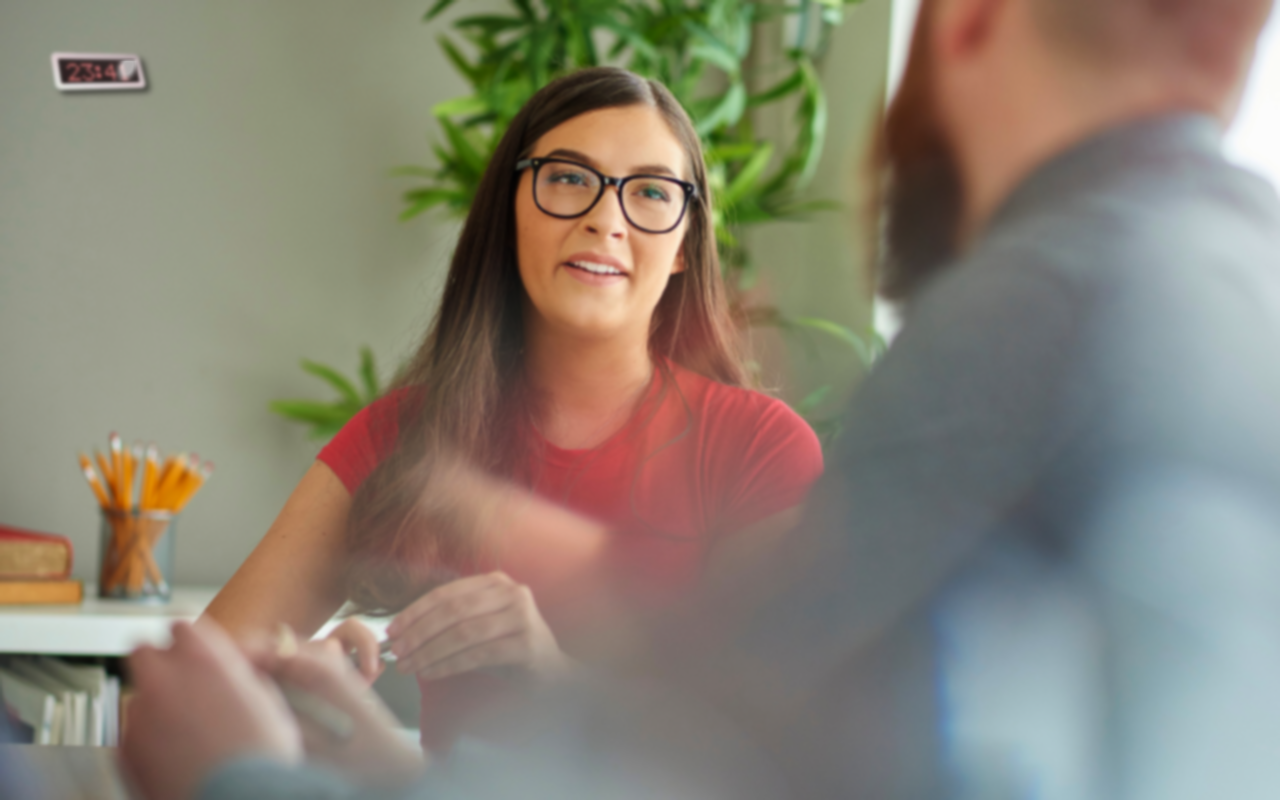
{"hour": 23, "minute": 41}
